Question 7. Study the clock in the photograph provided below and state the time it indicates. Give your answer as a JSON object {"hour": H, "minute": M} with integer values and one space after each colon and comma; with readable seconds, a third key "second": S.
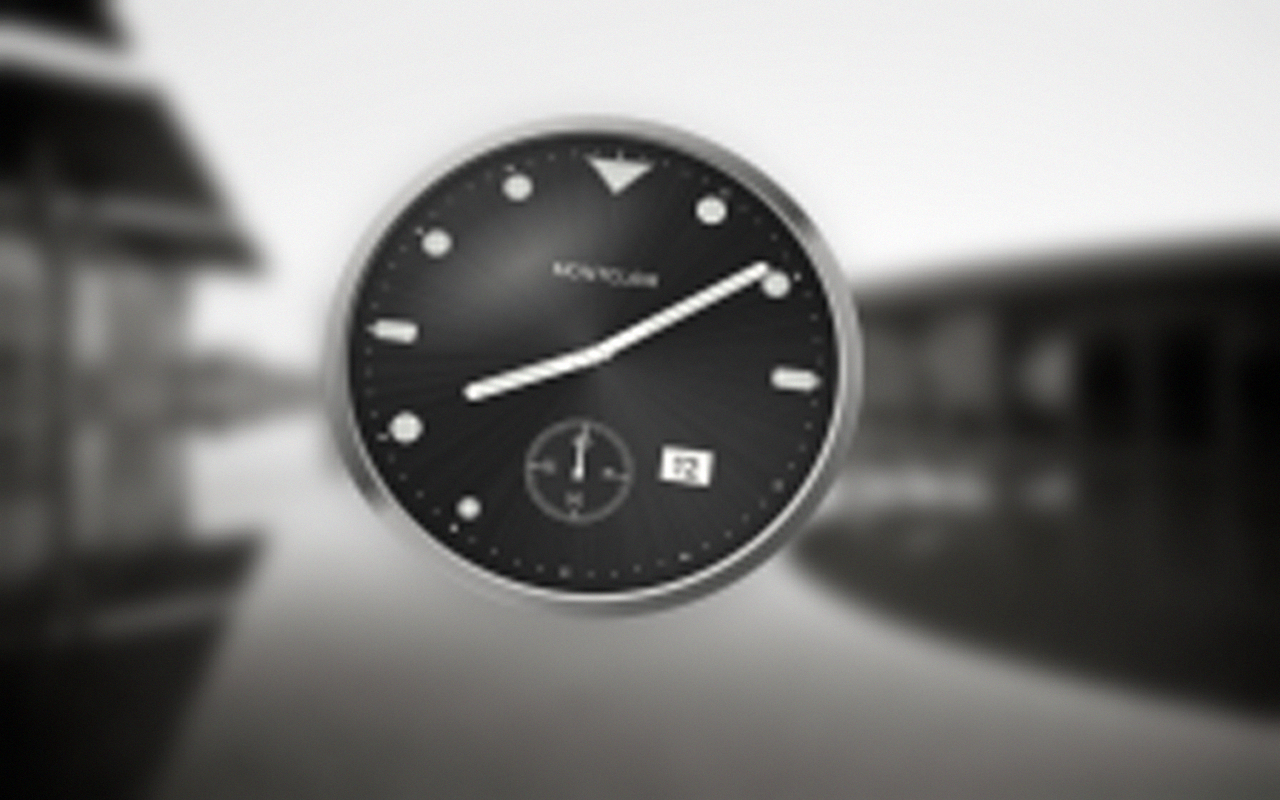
{"hour": 8, "minute": 9}
